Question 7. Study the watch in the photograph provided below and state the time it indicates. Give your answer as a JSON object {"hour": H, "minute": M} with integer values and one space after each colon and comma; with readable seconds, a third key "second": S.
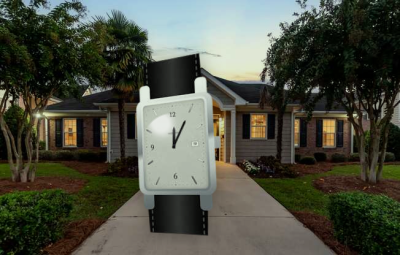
{"hour": 12, "minute": 5}
